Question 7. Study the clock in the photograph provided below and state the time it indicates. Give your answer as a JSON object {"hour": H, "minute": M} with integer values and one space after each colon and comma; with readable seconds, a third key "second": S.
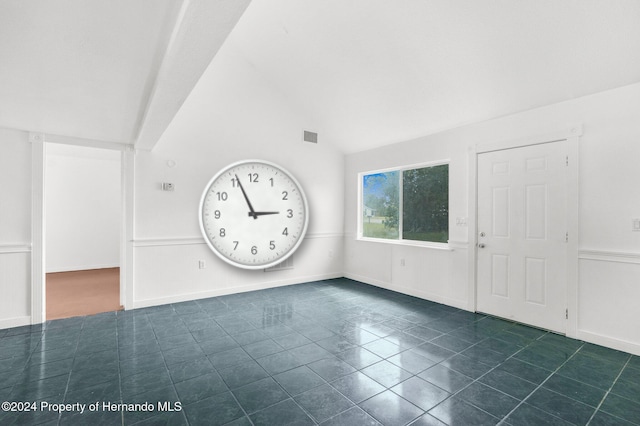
{"hour": 2, "minute": 56}
